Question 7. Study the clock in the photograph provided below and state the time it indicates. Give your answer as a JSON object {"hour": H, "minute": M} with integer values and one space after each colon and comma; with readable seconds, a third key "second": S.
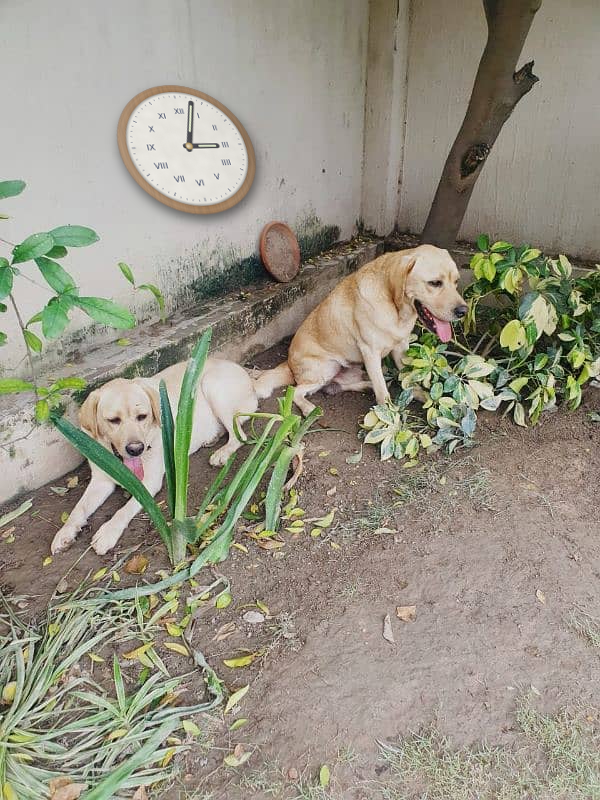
{"hour": 3, "minute": 3}
